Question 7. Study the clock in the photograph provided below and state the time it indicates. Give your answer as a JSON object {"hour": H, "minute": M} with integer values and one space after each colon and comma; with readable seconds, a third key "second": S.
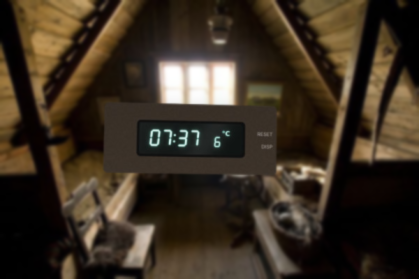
{"hour": 7, "minute": 37}
